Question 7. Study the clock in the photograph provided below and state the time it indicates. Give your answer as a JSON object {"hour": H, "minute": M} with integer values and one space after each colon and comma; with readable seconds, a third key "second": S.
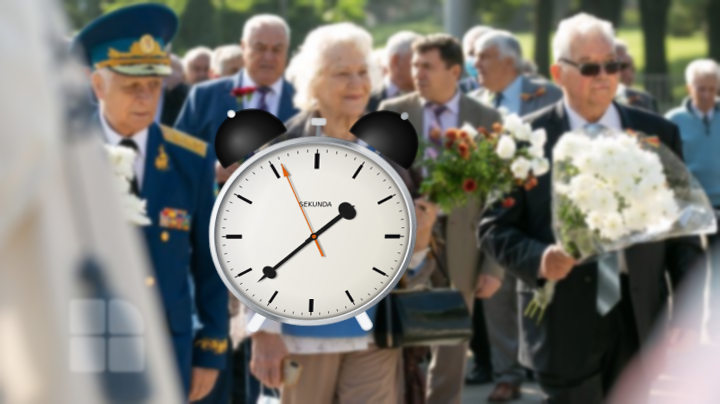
{"hour": 1, "minute": 37, "second": 56}
